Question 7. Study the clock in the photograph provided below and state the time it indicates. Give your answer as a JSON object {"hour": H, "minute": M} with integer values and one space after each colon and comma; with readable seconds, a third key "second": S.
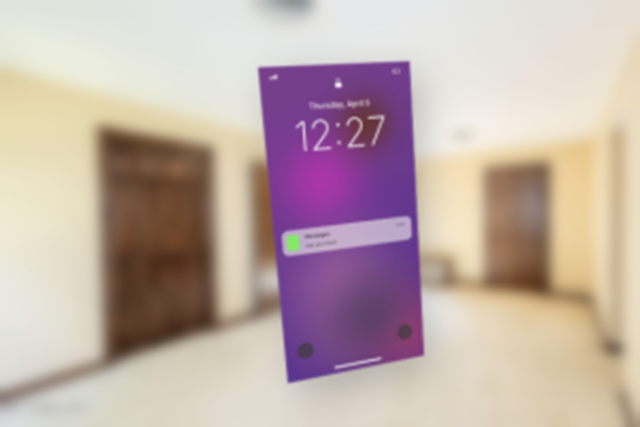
{"hour": 12, "minute": 27}
